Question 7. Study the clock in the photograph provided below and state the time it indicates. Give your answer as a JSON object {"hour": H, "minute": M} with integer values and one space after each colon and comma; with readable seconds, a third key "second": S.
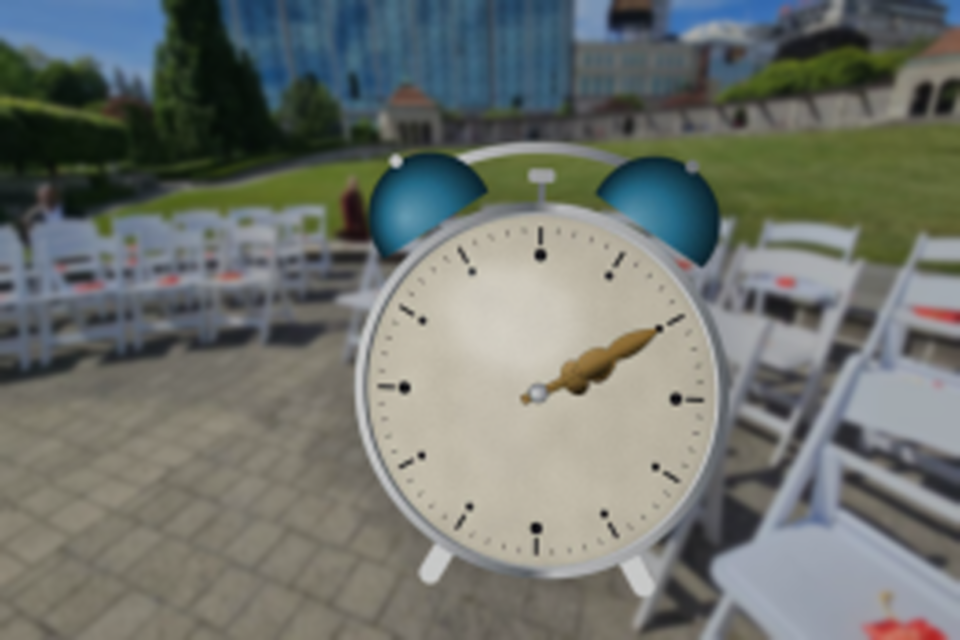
{"hour": 2, "minute": 10}
